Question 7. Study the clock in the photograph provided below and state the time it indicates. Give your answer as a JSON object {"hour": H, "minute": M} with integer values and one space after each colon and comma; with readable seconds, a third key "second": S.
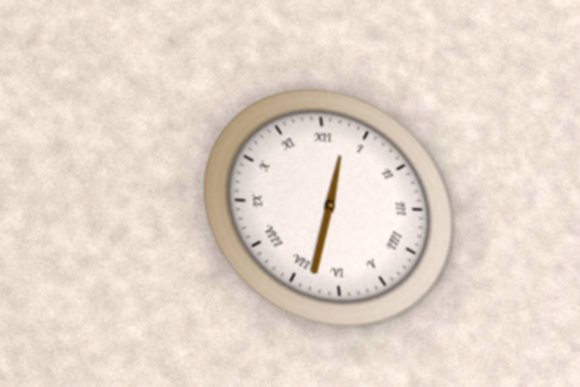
{"hour": 12, "minute": 33}
